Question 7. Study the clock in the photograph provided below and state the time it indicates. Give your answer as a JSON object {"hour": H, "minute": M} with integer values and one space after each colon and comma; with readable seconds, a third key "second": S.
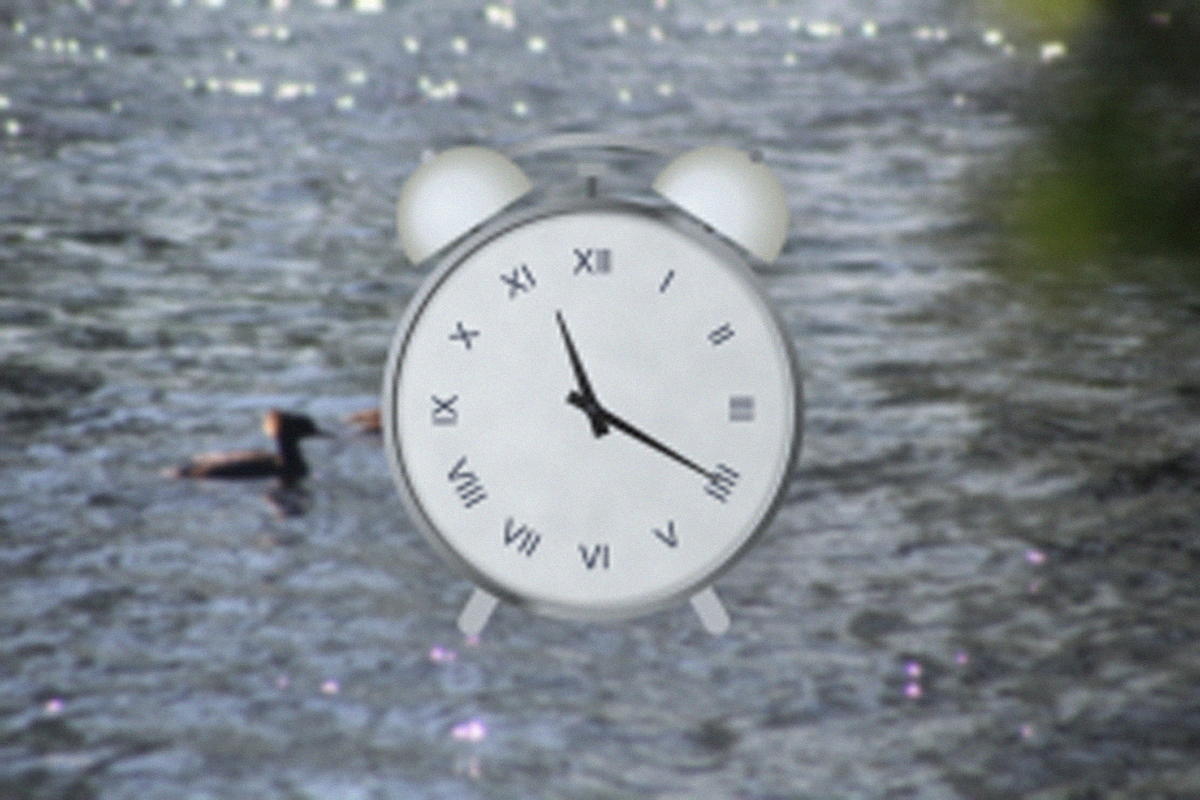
{"hour": 11, "minute": 20}
